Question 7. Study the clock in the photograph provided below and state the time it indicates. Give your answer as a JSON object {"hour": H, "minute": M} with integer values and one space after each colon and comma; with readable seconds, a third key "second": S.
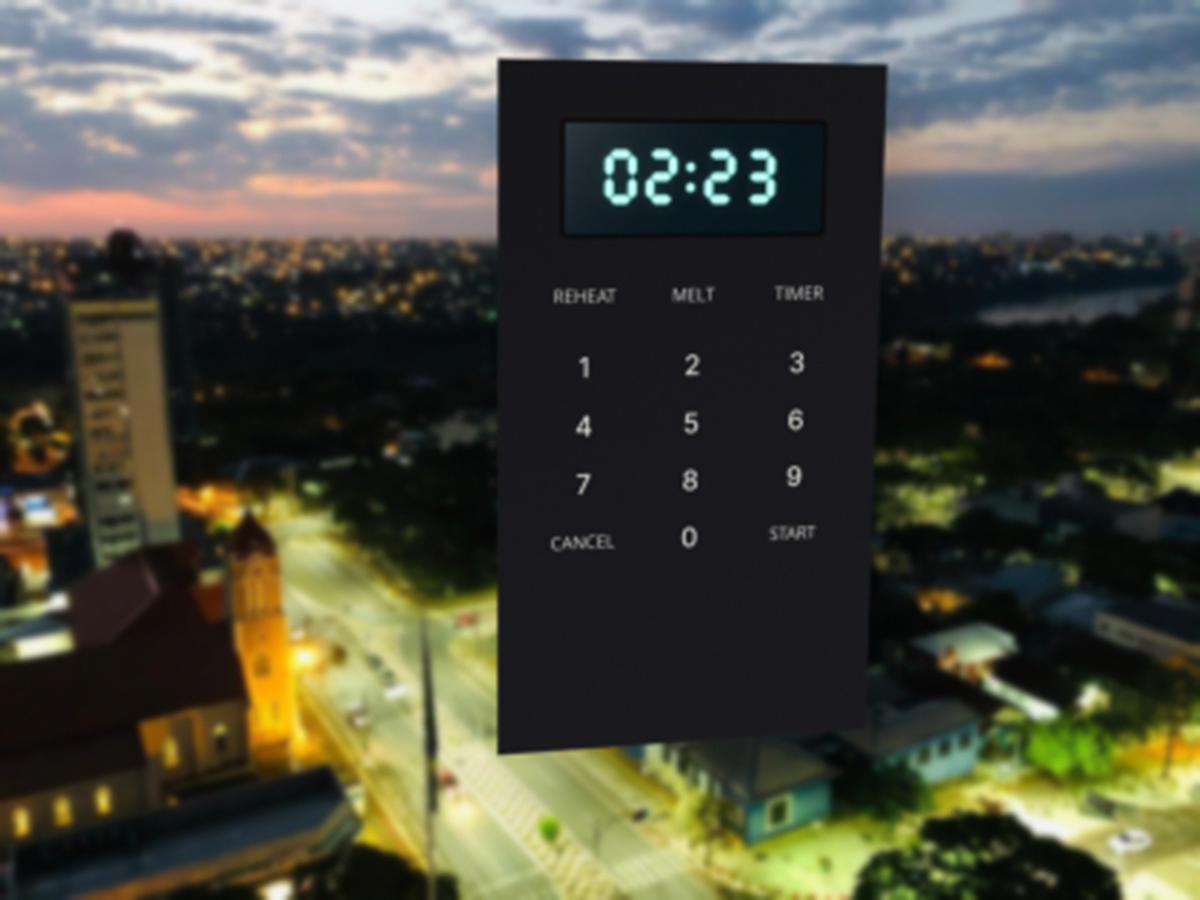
{"hour": 2, "minute": 23}
